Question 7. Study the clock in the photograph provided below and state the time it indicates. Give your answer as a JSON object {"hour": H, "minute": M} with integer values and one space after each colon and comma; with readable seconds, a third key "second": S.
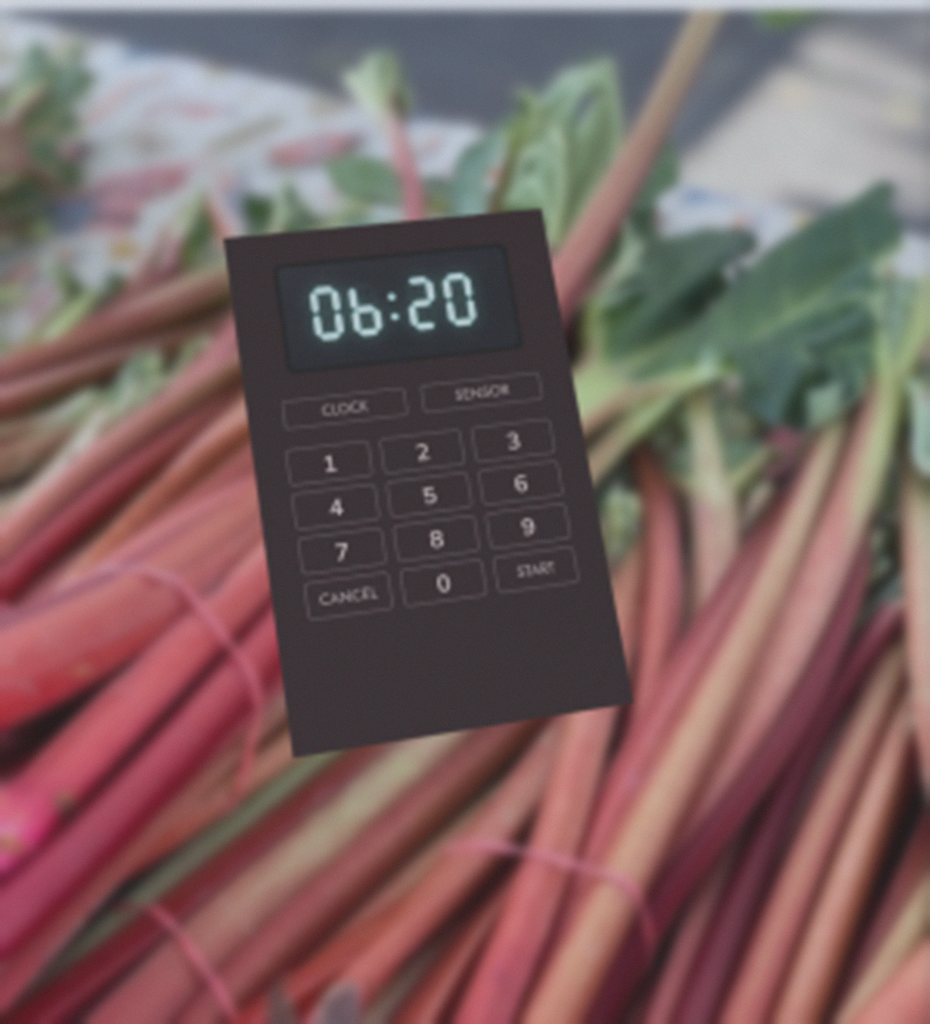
{"hour": 6, "minute": 20}
